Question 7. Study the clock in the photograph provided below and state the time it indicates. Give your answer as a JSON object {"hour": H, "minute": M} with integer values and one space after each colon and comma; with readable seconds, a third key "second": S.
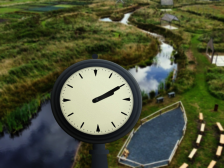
{"hour": 2, "minute": 10}
